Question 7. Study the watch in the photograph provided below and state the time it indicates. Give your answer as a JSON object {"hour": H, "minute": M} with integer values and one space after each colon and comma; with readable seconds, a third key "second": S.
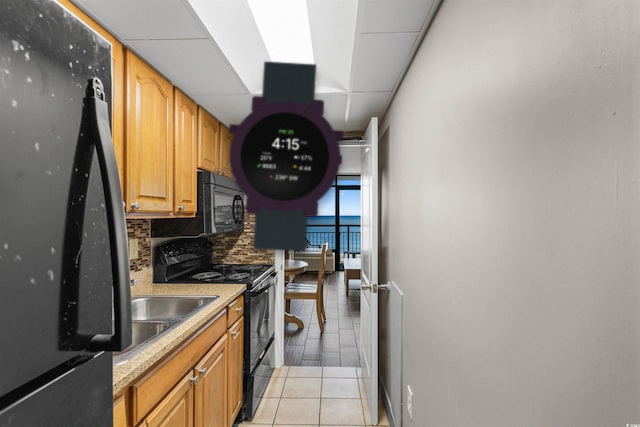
{"hour": 4, "minute": 15}
